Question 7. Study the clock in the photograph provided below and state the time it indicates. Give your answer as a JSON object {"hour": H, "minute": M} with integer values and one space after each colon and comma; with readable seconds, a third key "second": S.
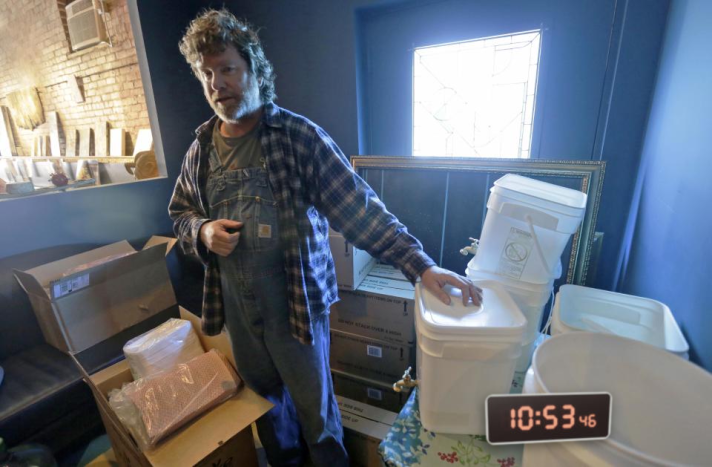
{"hour": 10, "minute": 53, "second": 46}
